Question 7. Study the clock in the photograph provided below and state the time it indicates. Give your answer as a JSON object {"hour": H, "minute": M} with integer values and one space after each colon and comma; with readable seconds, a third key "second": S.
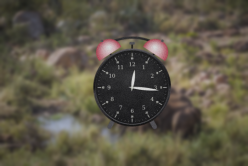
{"hour": 12, "minute": 16}
